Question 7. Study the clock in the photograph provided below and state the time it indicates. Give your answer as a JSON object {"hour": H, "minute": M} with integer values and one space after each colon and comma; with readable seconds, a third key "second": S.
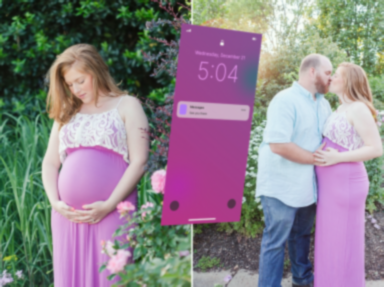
{"hour": 5, "minute": 4}
